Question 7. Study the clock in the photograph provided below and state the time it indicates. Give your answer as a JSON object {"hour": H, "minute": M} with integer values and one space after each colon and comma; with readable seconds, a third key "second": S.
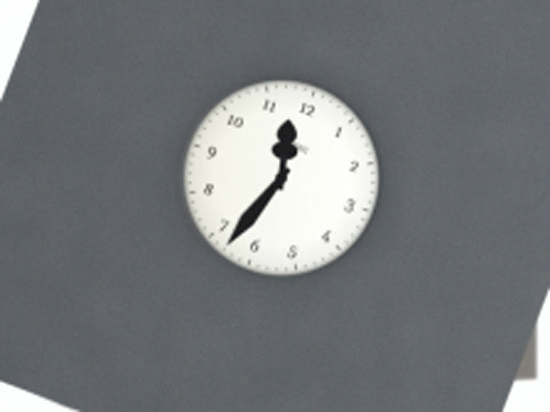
{"hour": 11, "minute": 33}
